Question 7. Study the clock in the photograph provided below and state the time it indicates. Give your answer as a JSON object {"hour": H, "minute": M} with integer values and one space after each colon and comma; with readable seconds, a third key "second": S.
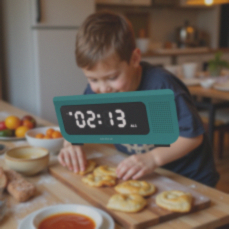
{"hour": 2, "minute": 13}
